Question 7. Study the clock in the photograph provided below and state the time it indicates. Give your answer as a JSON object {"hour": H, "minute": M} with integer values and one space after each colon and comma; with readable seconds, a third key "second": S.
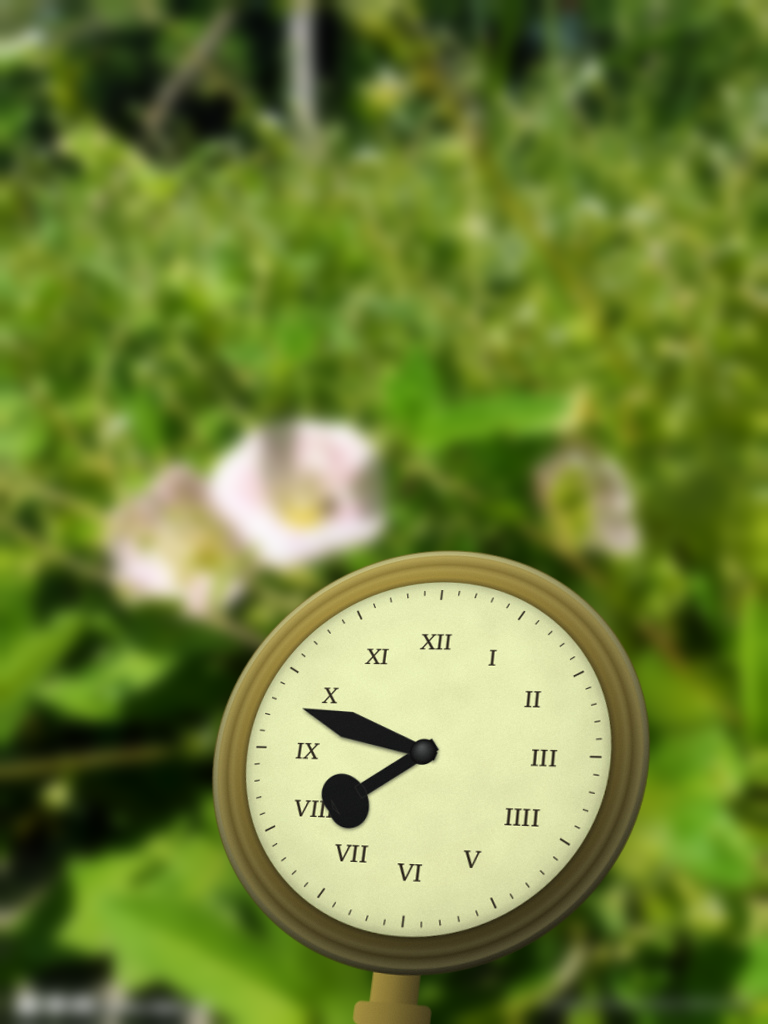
{"hour": 7, "minute": 48}
